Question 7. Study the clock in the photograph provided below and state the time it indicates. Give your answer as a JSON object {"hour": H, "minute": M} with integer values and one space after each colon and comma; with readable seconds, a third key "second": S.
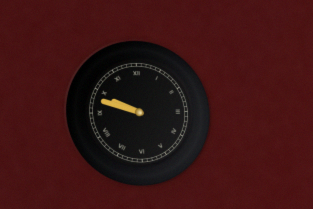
{"hour": 9, "minute": 48}
